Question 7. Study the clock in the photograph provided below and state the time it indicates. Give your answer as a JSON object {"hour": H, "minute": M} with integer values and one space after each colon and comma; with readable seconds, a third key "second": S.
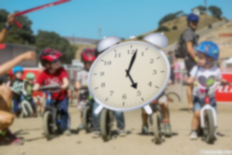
{"hour": 5, "minute": 2}
